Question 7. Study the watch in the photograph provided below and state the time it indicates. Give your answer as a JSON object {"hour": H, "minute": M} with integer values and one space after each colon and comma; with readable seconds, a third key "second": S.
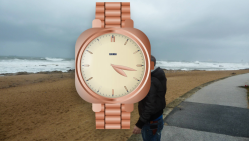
{"hour": 4, "minute": 17}
